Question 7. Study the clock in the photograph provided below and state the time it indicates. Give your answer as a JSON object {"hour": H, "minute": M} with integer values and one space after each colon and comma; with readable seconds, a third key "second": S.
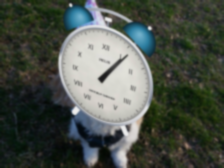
{"hour": 1, "minute": 6}
